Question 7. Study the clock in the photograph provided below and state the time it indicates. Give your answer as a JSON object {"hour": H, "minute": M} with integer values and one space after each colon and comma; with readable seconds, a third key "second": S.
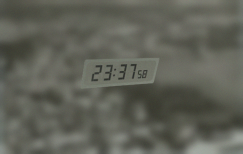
{"hour": 23, "minute": 37, "second": 58}
